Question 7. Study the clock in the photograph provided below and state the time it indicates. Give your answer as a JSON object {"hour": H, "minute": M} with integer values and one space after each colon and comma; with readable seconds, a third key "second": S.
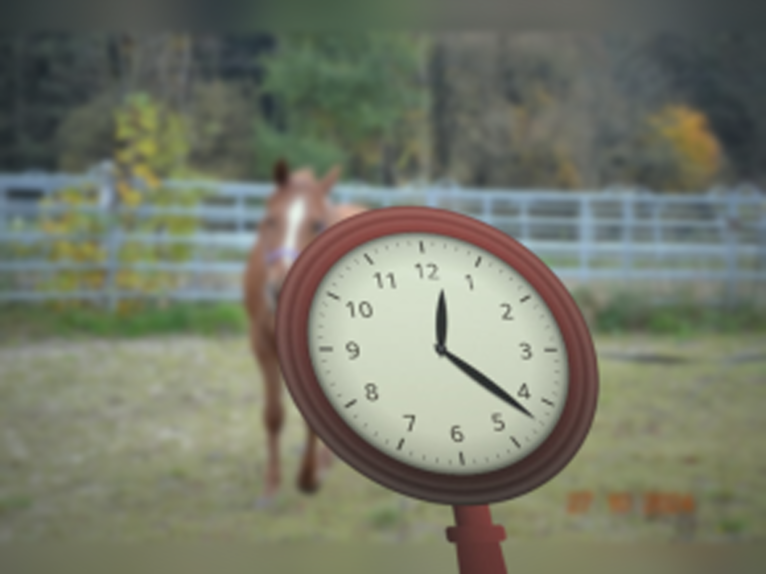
{"hour": 12, "minute": 22}
